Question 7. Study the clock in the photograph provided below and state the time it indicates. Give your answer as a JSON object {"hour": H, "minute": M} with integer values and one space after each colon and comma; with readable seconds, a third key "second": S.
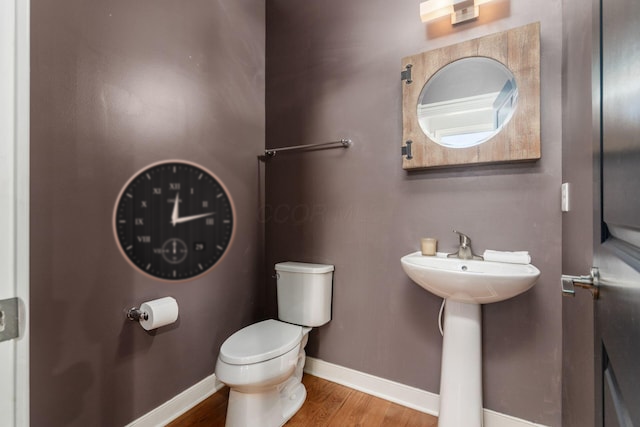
{"hour": 12, "minute": 13}
